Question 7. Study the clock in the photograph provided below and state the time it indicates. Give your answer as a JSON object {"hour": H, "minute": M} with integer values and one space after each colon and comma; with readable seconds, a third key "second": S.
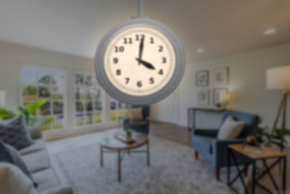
{"hour": 4, "minute": 1}
